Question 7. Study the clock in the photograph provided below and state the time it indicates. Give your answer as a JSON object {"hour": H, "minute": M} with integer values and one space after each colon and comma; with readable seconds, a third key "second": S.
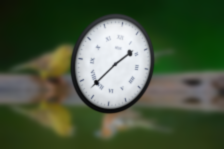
{"hour": 1, "minute": 37}
